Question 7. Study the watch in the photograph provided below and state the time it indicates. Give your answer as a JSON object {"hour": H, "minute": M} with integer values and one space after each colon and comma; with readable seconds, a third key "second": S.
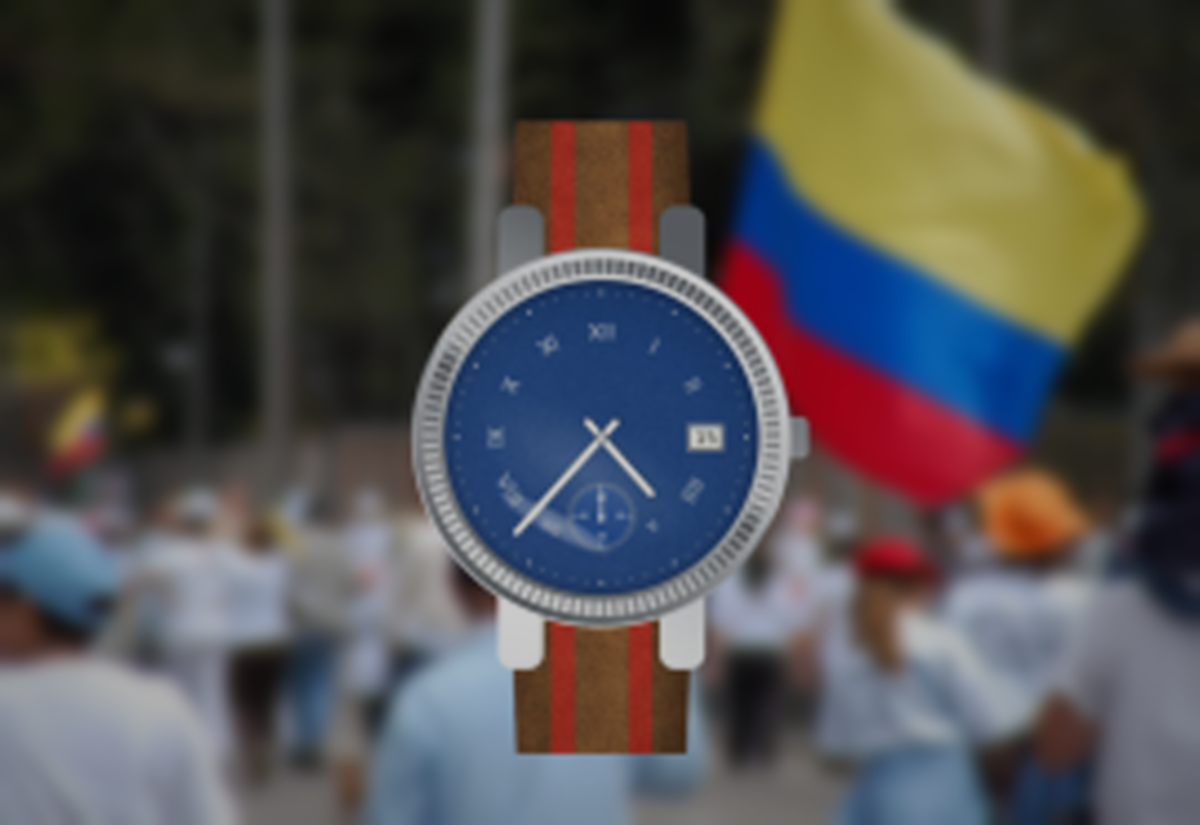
{"hour": 4, "minute": 37}
